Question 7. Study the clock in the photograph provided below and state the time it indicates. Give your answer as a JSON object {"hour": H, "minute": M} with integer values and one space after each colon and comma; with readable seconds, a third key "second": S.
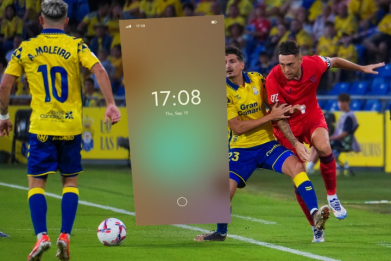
{"hour": 17, "minute": 8}
